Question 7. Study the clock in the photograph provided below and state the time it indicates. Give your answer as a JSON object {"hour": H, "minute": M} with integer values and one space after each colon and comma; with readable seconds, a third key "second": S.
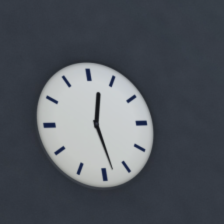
{"hour": 12, "minute": 28}
